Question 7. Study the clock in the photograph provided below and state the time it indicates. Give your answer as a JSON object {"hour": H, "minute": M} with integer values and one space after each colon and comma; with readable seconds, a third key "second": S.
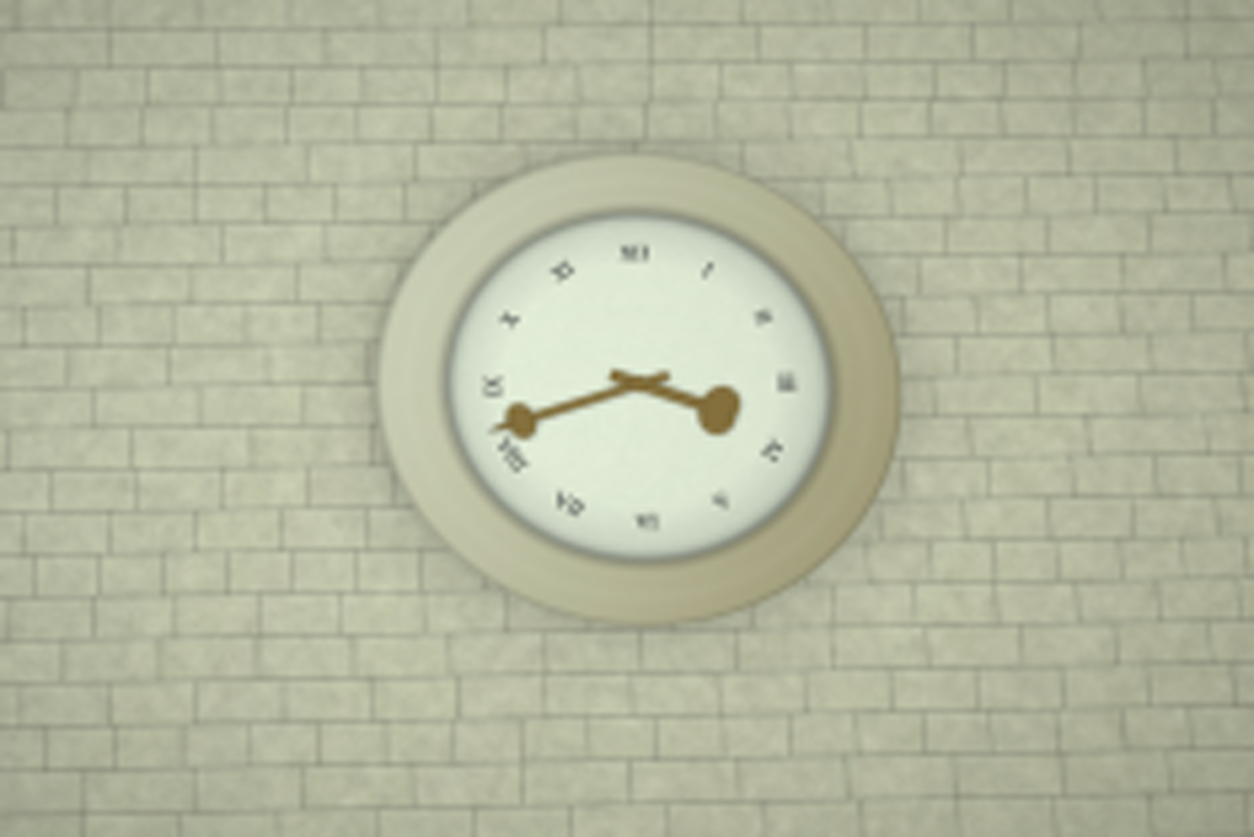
{"hour": 3, "minute": 42}
